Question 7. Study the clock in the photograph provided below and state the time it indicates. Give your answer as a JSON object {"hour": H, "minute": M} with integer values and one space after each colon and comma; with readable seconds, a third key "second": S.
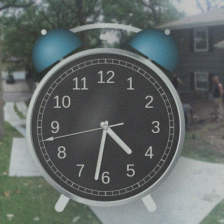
{"hour": 4, "minute": 31, "second": 43}
